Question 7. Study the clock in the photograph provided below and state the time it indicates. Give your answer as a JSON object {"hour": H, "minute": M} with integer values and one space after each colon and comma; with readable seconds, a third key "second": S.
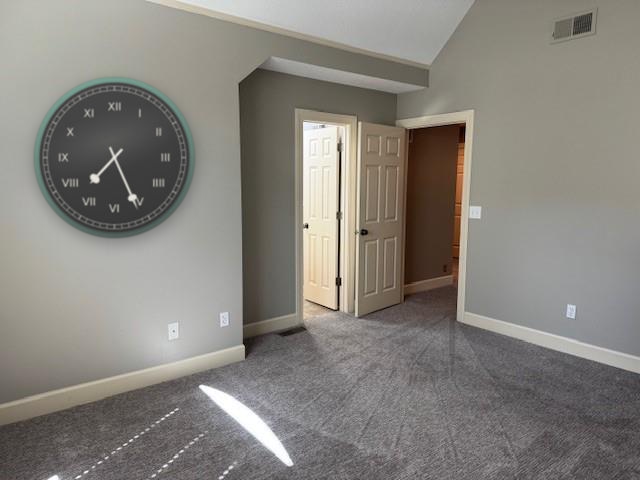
{"hour": 7, "minute": 26}
